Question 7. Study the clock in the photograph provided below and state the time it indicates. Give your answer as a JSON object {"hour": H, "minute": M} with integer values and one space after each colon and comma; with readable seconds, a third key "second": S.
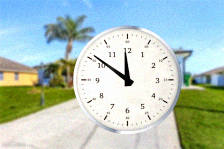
{"hour": 11, "minute": 51}
